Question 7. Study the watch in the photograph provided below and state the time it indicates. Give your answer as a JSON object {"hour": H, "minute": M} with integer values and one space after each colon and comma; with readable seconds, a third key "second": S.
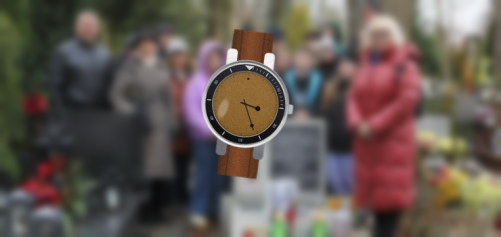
{"hour": 3, "minute": 26}
